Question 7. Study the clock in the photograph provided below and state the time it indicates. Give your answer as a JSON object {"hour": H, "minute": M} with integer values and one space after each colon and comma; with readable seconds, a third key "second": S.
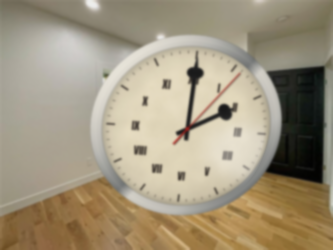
{"hour": 2, "minute": 0, "second": 6}
